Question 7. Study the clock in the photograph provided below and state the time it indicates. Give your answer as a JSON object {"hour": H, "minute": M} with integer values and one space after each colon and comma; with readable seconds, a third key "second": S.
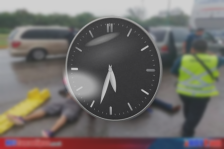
{"hour": 5, "minute": 33}
